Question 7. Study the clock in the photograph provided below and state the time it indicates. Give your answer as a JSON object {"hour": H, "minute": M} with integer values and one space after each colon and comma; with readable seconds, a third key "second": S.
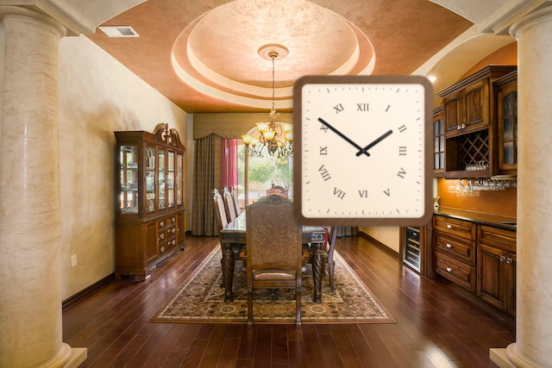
{"hour": 1, "minute": 51}
